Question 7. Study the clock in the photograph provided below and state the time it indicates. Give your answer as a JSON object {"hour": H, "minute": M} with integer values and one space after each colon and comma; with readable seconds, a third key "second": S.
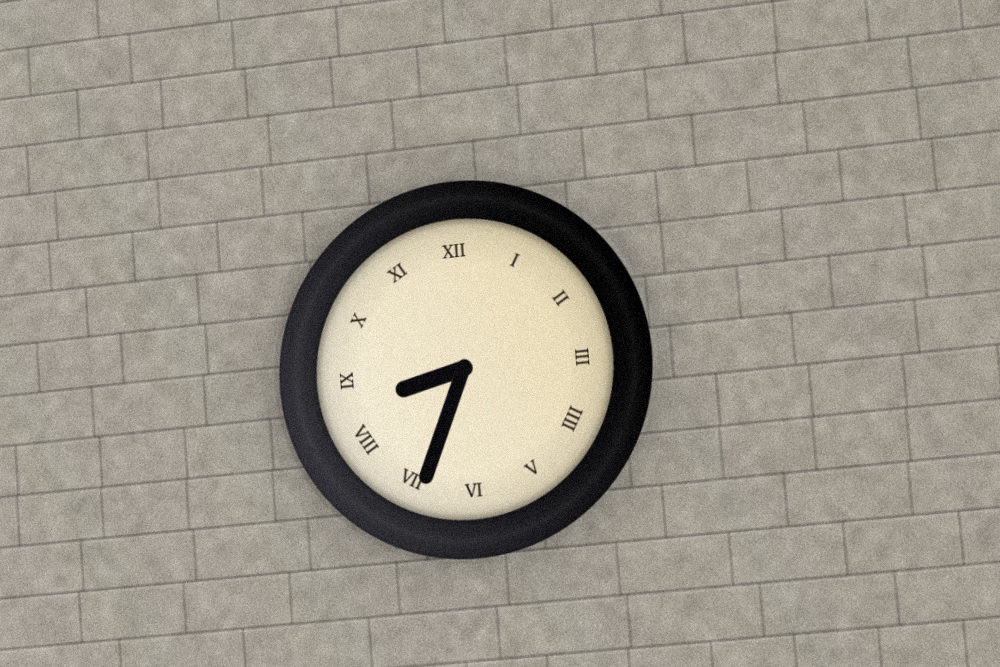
{"hour": 8, "minute": 34}
